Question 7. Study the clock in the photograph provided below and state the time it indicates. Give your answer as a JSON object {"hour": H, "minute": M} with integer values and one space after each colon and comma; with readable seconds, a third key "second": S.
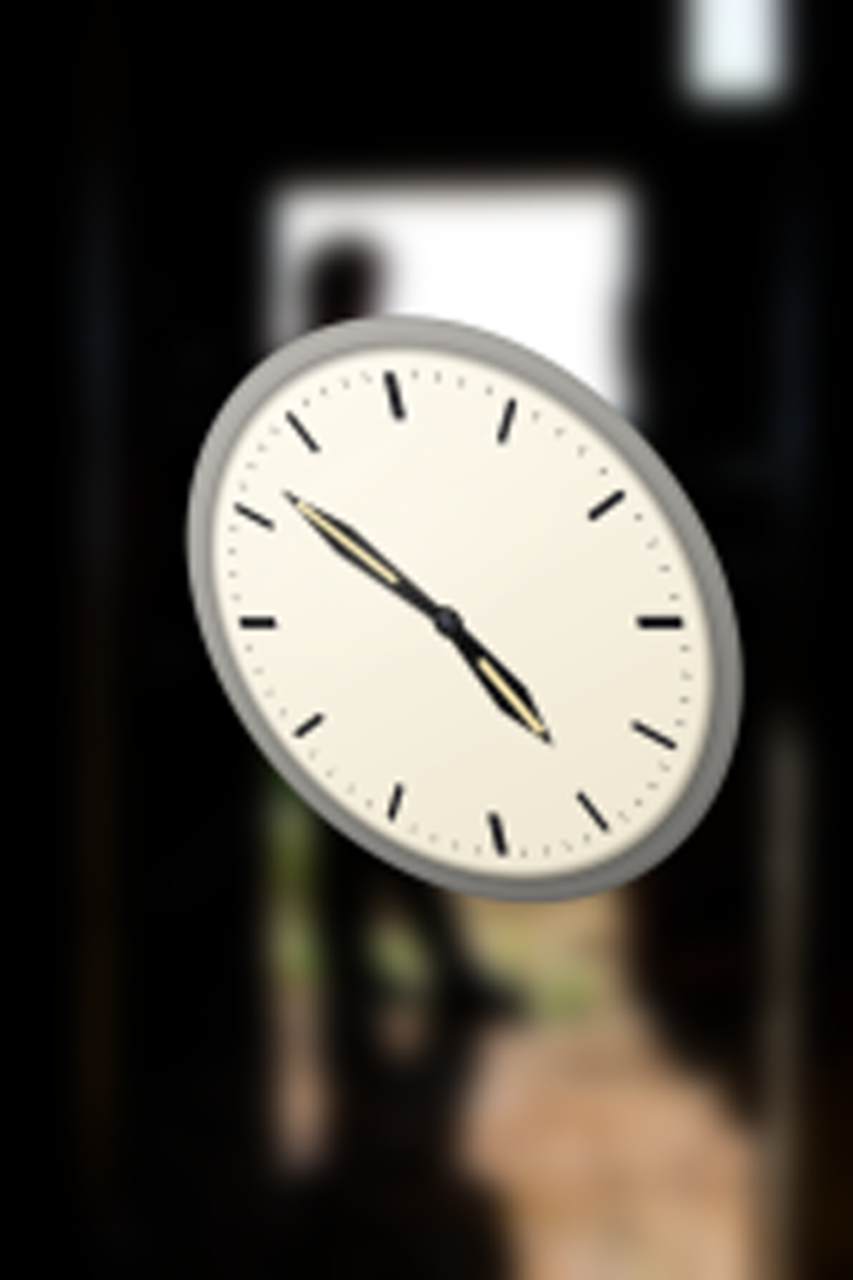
{"hour": 4, "minute": 52}
